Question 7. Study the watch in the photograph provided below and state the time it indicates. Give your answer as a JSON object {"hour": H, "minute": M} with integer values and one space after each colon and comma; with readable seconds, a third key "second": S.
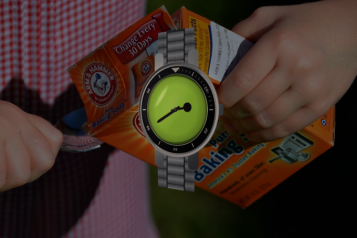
{"hour": 2, "minute": 40}
